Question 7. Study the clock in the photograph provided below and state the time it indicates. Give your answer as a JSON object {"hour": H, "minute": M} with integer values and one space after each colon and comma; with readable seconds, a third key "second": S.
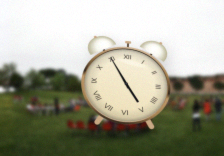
{"hour": 4, "minute": 55}
